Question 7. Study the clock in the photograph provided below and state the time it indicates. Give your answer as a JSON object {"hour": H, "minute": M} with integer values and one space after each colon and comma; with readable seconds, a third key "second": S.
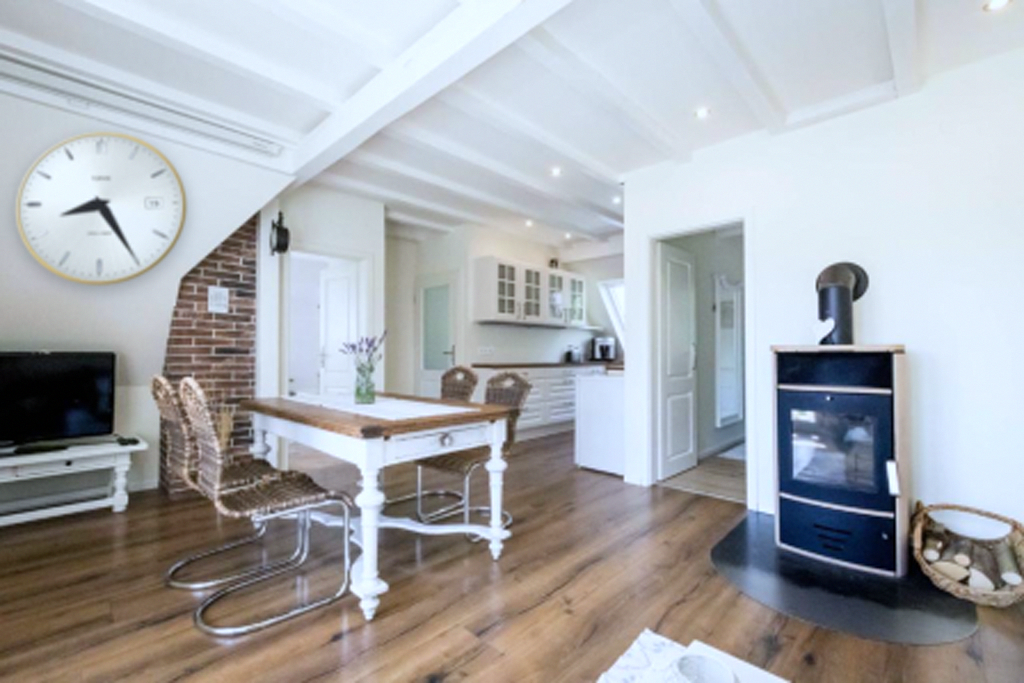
{"hour": 8, "minute": 25}
